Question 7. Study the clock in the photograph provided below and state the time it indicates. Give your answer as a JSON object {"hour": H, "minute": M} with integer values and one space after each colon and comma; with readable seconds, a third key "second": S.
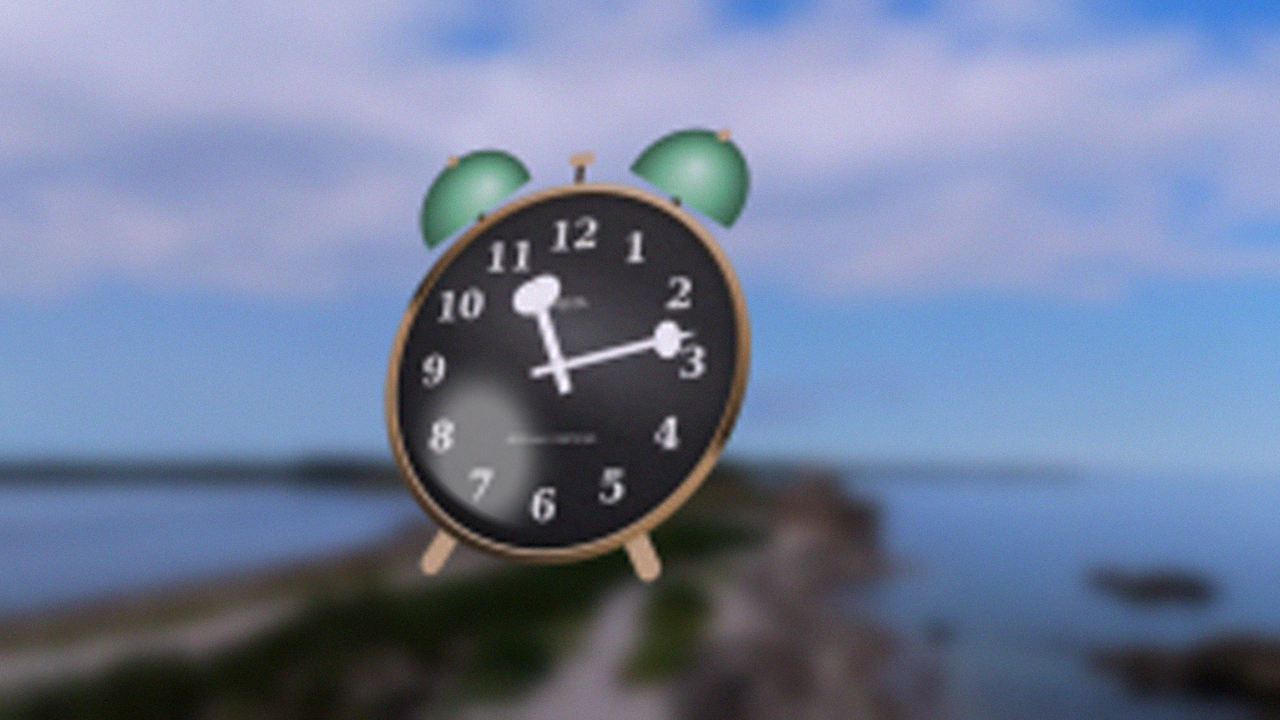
{"hour": 11, "minute": 13}
